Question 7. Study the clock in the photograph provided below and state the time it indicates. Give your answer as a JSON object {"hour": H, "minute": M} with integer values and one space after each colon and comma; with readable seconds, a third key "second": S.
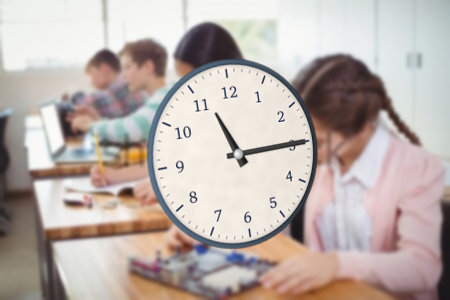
{"hour": 11, "minute": 15}
